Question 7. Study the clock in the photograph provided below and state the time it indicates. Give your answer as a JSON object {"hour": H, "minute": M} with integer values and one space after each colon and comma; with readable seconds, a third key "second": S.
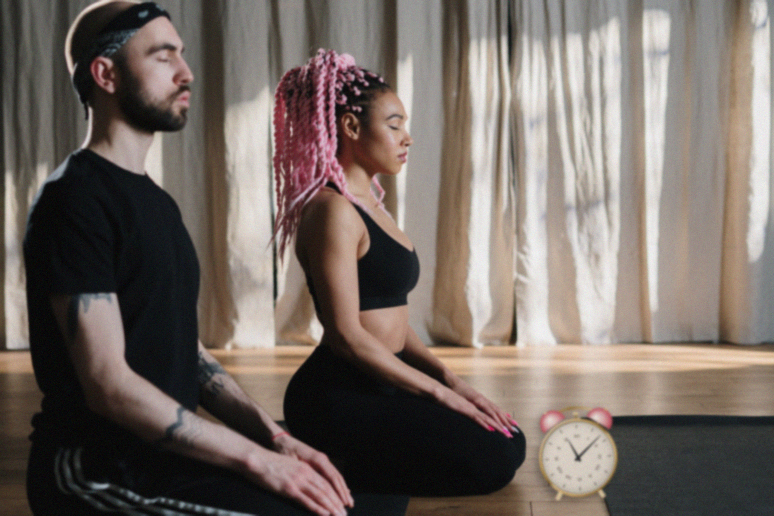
{"hour": 11, "minute": 8}
